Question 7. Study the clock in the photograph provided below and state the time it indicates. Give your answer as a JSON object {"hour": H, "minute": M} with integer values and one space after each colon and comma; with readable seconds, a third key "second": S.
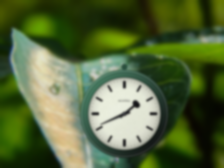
{"hour": 1, "minute": 41}
